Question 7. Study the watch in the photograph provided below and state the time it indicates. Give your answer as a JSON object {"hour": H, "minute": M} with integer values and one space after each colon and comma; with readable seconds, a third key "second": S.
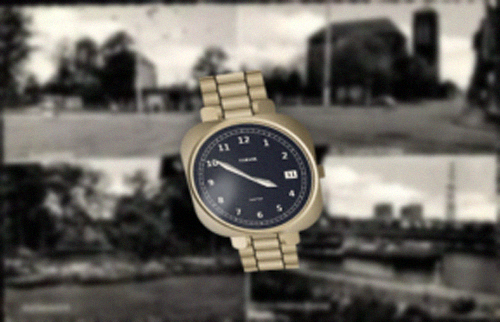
{"hour": 3, "minute": 51}
